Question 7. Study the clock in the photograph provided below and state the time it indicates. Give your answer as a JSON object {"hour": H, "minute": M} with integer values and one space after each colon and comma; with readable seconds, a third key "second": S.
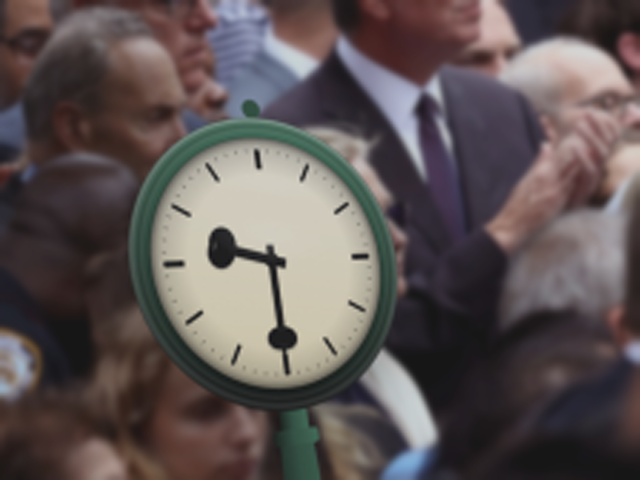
{"hour": 9, "minute": 30}
